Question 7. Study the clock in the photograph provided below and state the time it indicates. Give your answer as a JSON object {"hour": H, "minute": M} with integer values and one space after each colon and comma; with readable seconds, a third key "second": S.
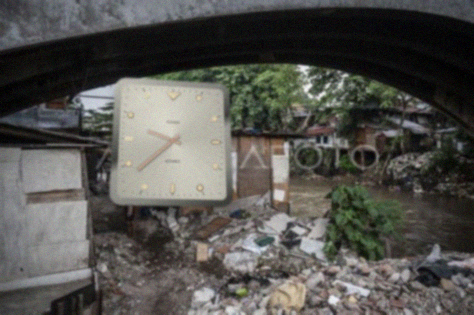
{"hour": 9, "minute": 38}
